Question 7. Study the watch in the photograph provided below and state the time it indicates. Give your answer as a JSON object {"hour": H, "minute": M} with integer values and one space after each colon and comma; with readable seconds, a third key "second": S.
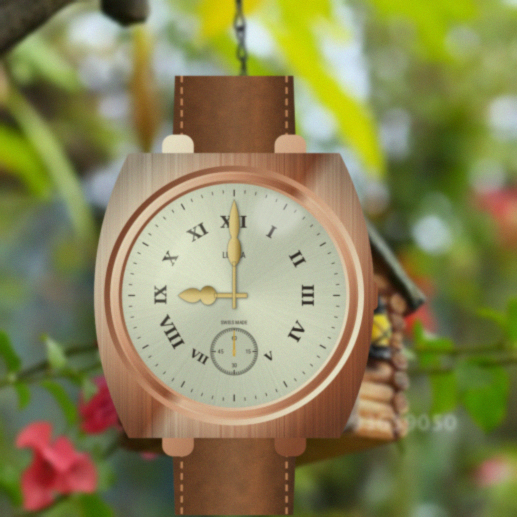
{"hour": 9, "minute": 0}
